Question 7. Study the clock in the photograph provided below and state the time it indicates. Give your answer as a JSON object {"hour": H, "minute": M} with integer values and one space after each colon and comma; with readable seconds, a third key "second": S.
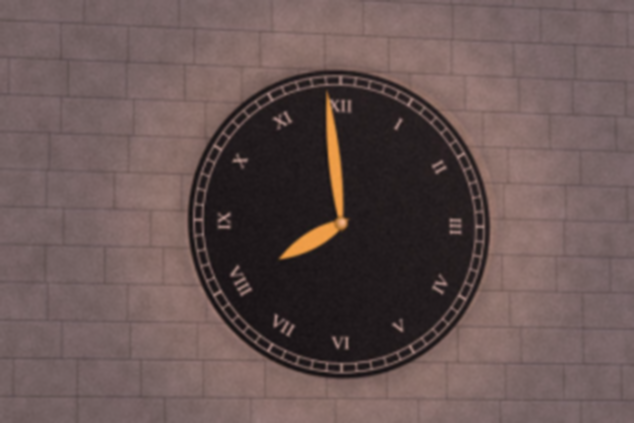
{"hour": 7, "minute": 59}
